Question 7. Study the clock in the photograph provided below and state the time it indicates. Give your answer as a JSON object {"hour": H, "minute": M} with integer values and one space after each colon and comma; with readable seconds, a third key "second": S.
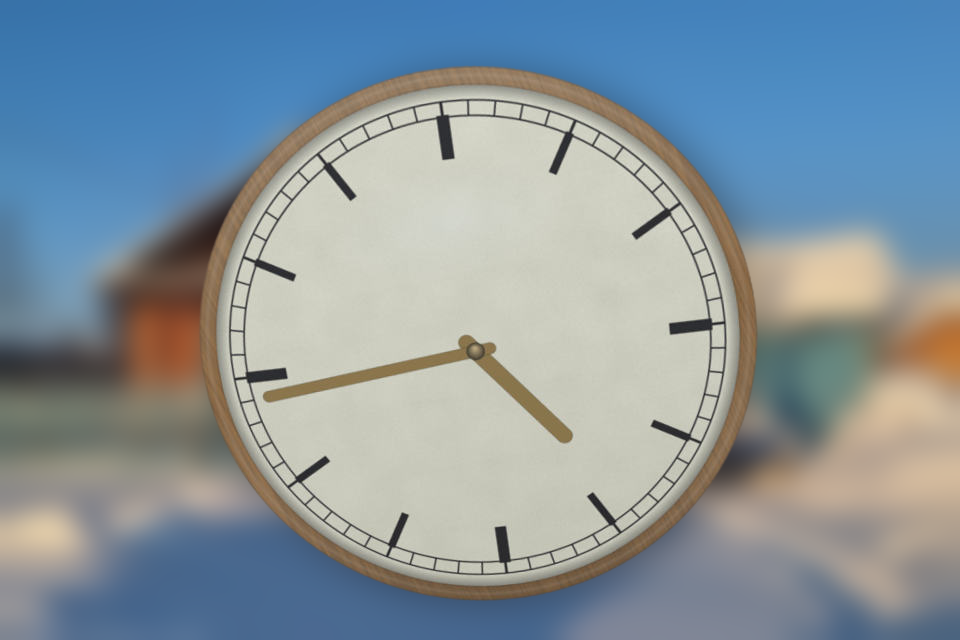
{"hour": 4, "minute": 44}
